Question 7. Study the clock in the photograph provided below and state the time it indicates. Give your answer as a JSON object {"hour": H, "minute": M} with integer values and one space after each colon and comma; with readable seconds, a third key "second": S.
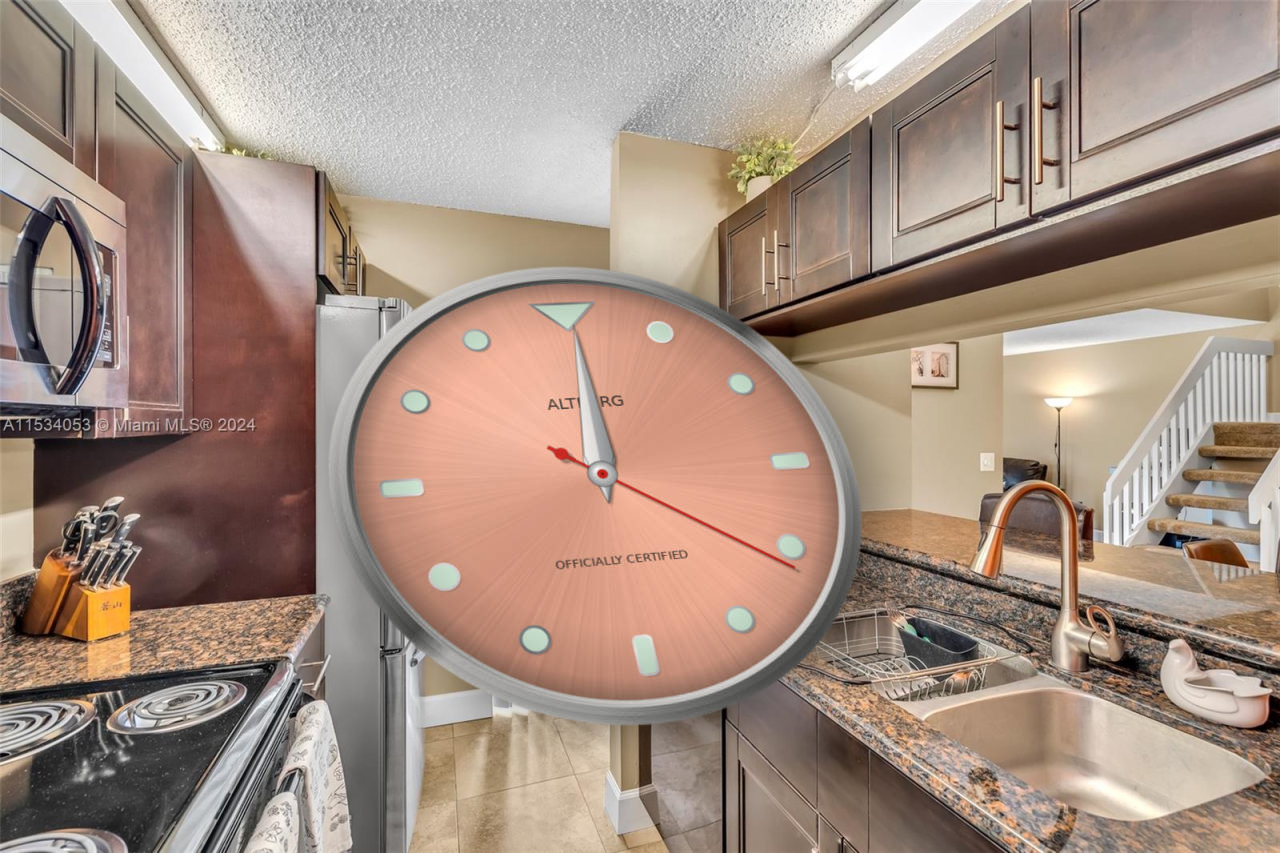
{"hour": 12, "minute": 0, "second": 21}
